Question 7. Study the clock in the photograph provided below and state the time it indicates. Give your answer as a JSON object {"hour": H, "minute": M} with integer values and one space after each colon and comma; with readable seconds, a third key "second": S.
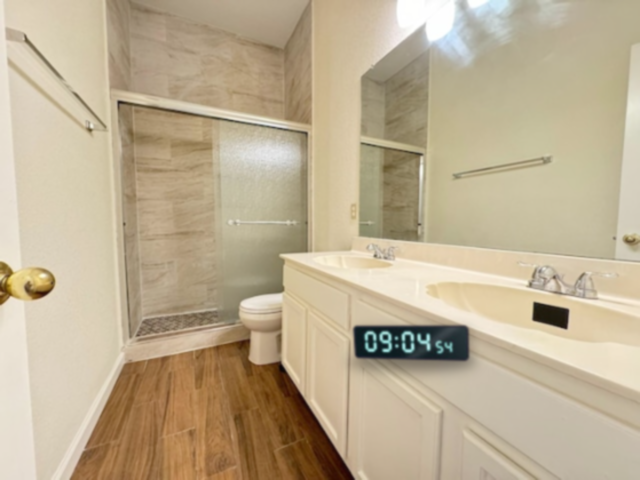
{"hour": 9, "minute": 4}
